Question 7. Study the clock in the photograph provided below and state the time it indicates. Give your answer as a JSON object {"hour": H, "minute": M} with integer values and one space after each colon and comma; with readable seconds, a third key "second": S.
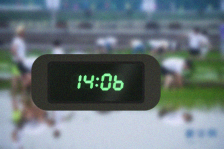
{"hour": 14, "minute": 6}
